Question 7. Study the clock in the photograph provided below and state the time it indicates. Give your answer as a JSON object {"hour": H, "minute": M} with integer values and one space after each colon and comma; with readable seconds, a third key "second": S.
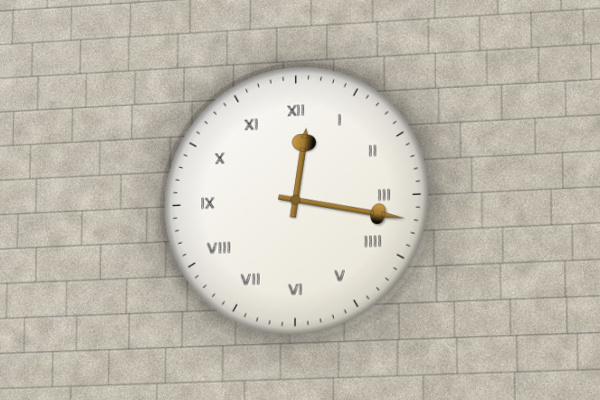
{"hour": 12, "minute": 17}
